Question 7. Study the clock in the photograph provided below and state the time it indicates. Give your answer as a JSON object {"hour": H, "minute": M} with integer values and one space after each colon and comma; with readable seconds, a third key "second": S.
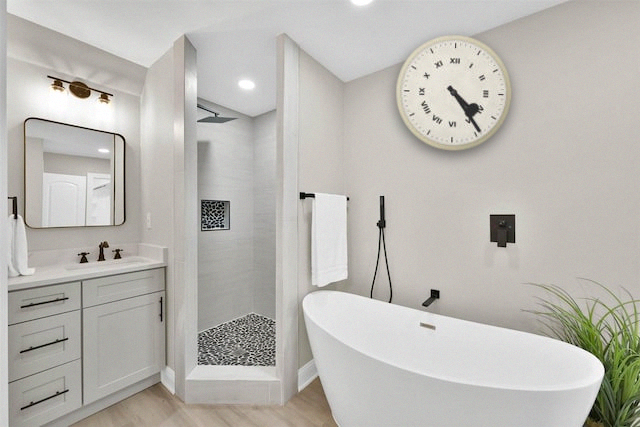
{"hour": 4, "minute": 24}
